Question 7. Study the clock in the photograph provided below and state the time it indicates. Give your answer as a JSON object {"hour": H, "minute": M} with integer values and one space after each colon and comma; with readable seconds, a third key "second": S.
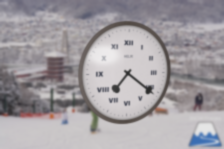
{"hour": 7, "minute": 21}
